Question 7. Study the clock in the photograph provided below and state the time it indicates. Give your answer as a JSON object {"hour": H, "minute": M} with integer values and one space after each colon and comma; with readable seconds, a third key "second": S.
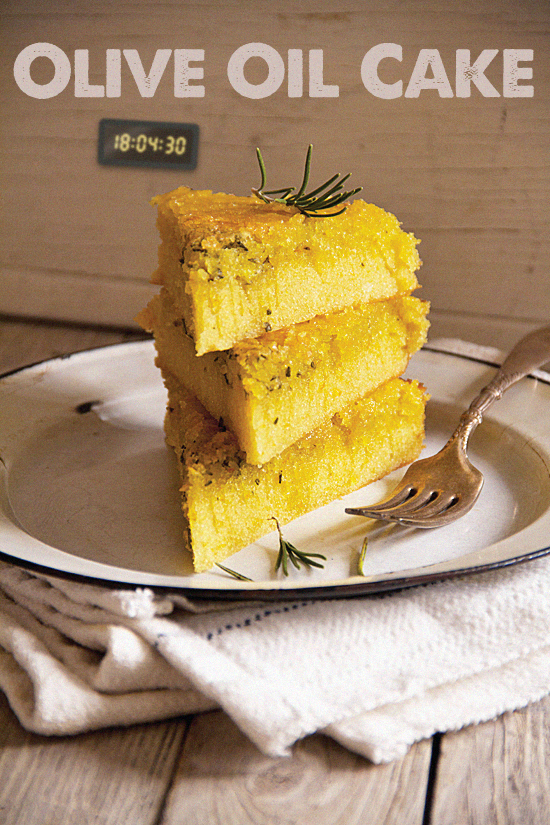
{"hour": 18, "minute": 4, "second": 30}
